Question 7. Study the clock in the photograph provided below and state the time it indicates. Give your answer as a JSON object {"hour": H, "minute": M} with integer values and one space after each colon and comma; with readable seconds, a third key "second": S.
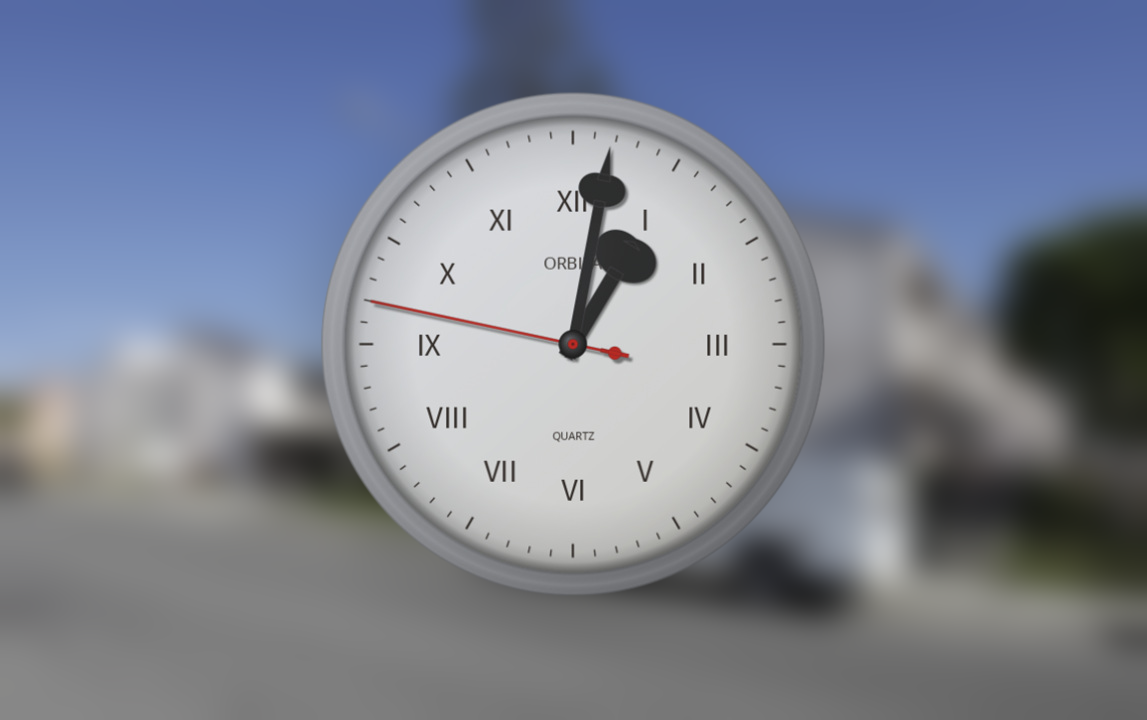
{"hour": 1, "minute": 1, "second": 47}
